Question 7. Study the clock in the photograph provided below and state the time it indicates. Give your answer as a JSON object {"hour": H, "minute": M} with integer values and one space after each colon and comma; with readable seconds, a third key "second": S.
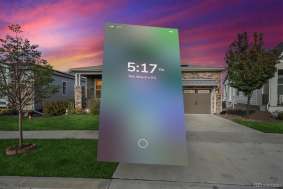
{"hour": 5, "minute": 17}
